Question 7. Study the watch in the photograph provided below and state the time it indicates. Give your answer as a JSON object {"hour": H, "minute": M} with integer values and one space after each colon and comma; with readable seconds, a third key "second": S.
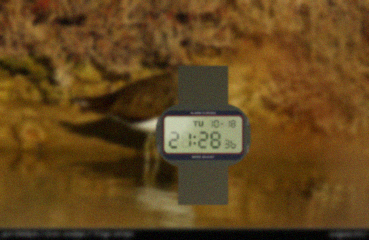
{"hour": 21, "minute": 28}
